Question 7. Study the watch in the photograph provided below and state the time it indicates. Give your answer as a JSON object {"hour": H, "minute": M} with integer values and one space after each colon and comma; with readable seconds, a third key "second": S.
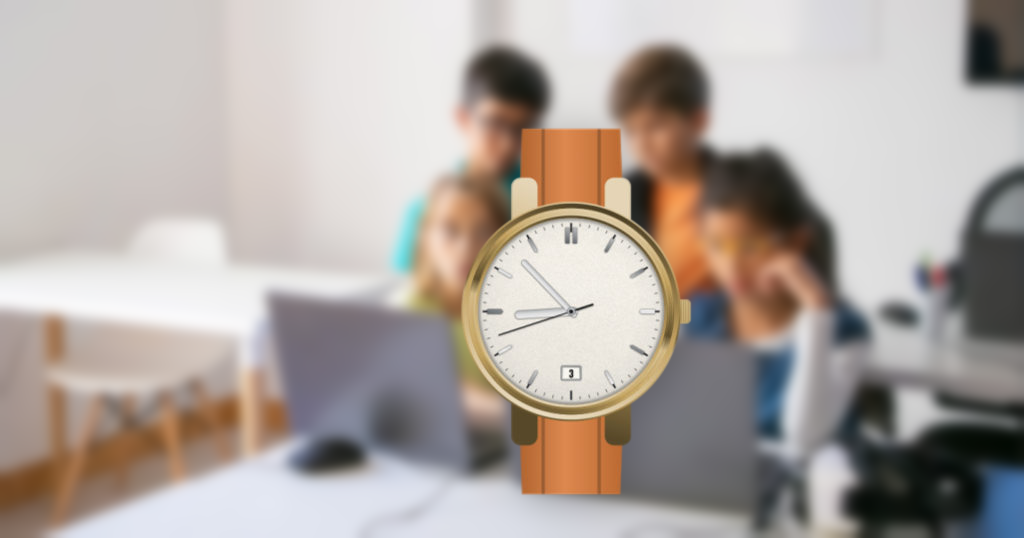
{"hour": 8, "minute": 52, "second": 42}
